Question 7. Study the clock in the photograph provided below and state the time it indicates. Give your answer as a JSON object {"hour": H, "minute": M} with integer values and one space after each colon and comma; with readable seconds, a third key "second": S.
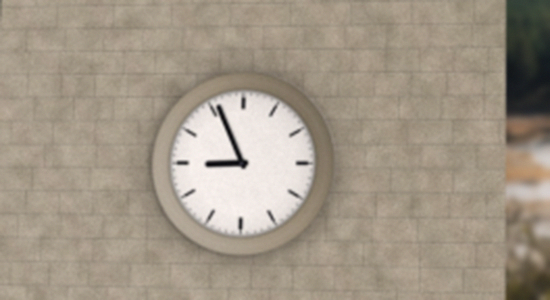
{"hour": 8, "minute": 56}
